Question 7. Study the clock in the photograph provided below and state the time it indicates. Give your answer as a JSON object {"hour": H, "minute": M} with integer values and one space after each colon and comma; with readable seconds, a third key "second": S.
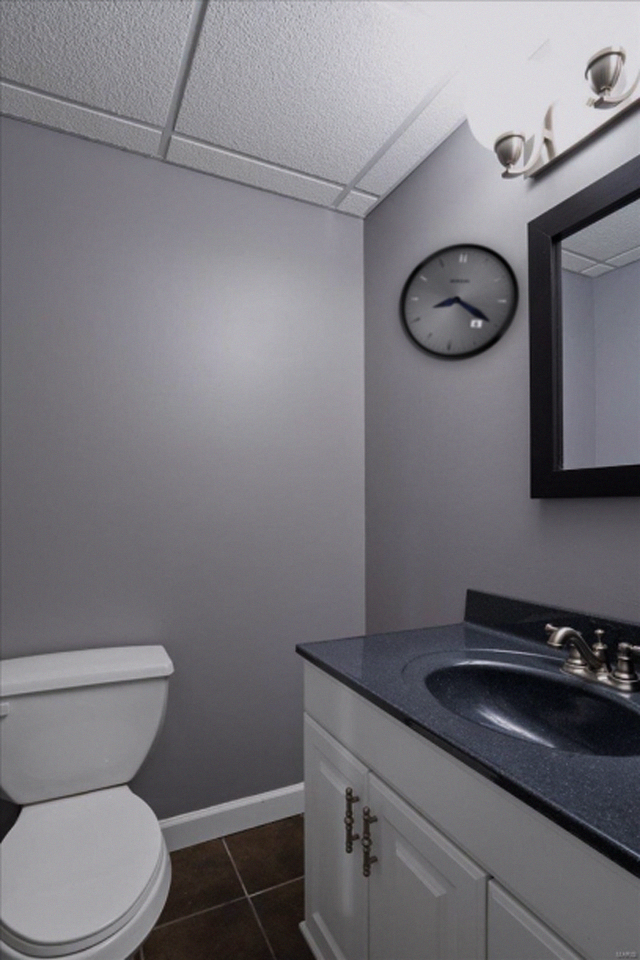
{"hour": 8, "minute": 20}
